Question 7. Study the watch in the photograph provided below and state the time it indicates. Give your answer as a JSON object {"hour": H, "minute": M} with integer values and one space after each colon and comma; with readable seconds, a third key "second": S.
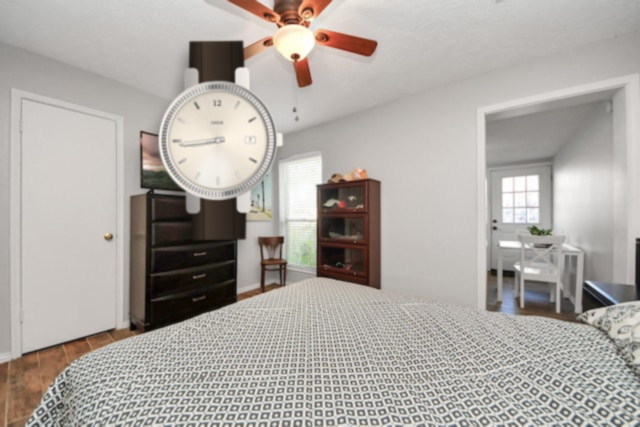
{"hour": 8, "minute": 44}
